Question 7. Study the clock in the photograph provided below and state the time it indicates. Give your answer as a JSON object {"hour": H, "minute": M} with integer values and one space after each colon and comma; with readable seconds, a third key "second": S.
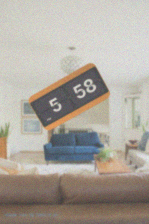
{"hour": 5, "minute": 58}
